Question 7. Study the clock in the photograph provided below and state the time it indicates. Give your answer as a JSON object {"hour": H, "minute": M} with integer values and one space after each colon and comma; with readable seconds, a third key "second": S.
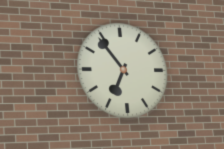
{"hour": 6, "minute": 54}
